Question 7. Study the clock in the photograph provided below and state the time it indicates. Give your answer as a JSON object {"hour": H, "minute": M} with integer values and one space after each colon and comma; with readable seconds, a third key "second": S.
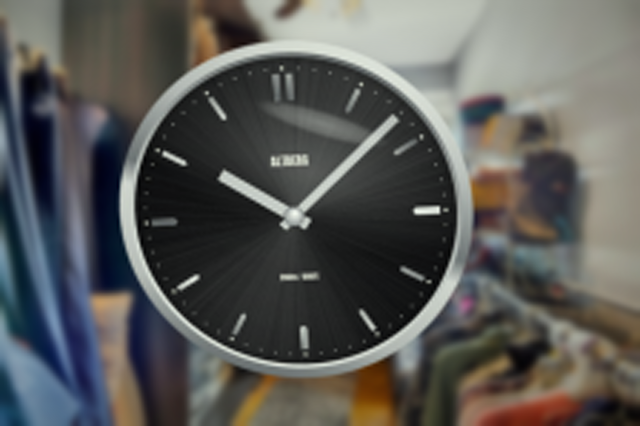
{"hour": 10, "minute": 8}
